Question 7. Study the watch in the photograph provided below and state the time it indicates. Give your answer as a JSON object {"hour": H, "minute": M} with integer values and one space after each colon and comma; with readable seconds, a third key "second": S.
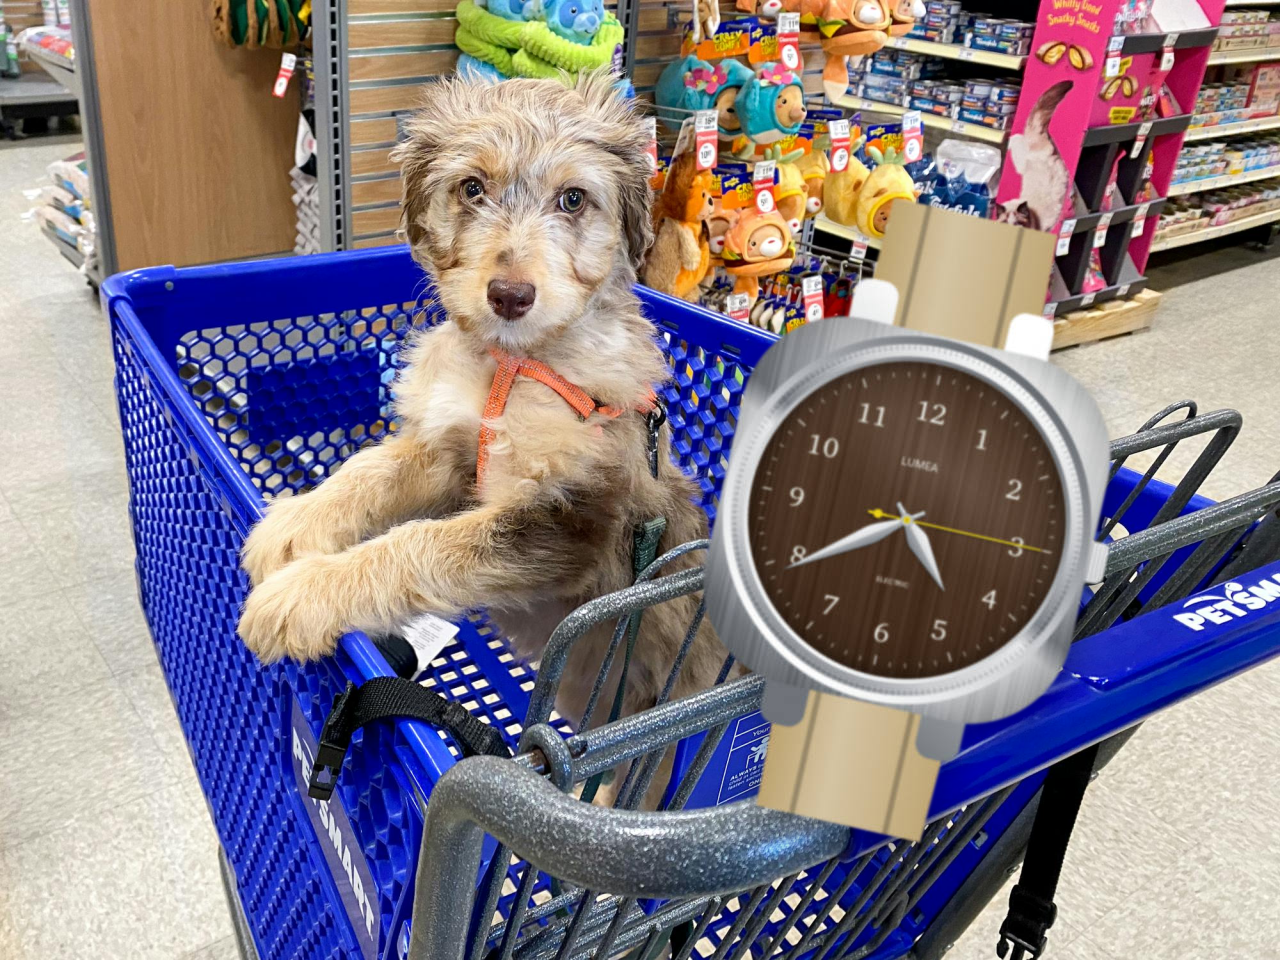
{"hour": 4, "minute": 39, "second": 15}
